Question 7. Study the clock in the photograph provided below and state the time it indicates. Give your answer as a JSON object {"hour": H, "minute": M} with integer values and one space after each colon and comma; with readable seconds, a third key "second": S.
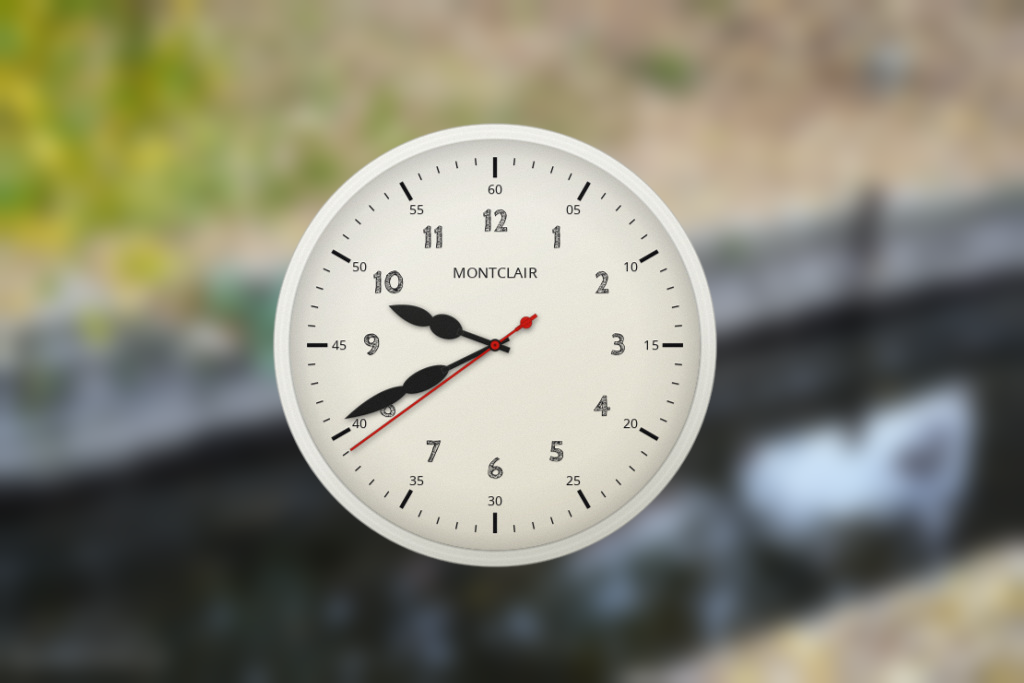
{"hour": 9, "minute": 40, "second": 39}
